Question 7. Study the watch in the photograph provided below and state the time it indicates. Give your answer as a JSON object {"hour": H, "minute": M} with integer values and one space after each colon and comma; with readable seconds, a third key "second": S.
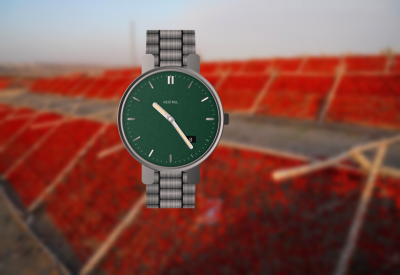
{"hour": 10, "minute": 24}
